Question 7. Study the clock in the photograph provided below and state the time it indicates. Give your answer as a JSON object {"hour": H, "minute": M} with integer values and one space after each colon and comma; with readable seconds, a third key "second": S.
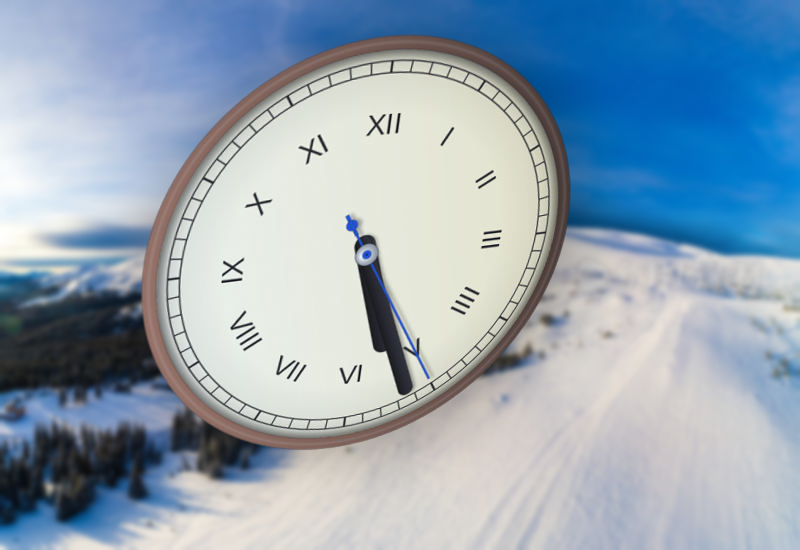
{"hour": 5, "minute": 26, "second": 25}
